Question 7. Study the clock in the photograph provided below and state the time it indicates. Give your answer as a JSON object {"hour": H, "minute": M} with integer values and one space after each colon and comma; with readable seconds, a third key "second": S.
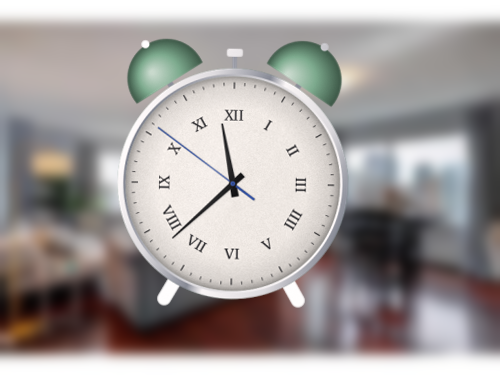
{"hour": 11, "minute": 37, "second": 51}
